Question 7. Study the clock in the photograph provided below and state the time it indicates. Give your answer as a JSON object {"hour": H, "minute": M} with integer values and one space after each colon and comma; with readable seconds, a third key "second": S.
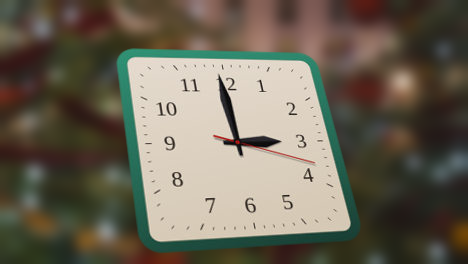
{"hour": 2, "minute": 59, "second": 18}
